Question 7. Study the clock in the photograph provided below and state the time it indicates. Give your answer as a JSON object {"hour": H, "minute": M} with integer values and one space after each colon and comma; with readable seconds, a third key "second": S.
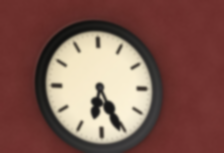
{"hour": 6, "minute": 26}
